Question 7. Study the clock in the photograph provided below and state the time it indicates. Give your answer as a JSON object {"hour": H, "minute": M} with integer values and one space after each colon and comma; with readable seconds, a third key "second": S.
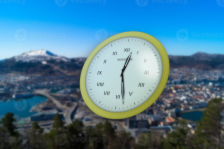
{"hour": 12, "minute": 28}
